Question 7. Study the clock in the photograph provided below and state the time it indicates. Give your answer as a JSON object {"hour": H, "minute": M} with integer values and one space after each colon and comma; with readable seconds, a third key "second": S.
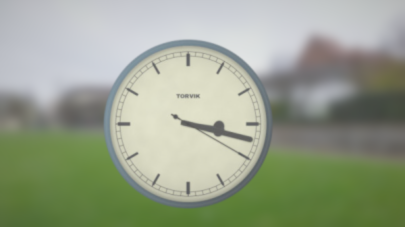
{"hour": 3, "minute": 17, "second": 20}
